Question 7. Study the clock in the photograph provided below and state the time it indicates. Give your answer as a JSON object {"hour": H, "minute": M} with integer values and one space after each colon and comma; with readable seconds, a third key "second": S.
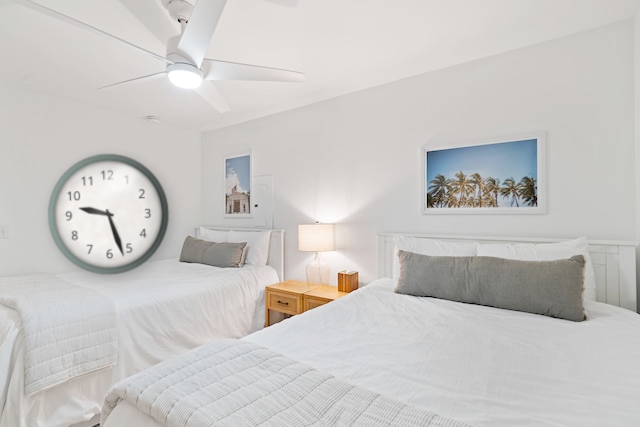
{"hour": 9, "minute": 27}
